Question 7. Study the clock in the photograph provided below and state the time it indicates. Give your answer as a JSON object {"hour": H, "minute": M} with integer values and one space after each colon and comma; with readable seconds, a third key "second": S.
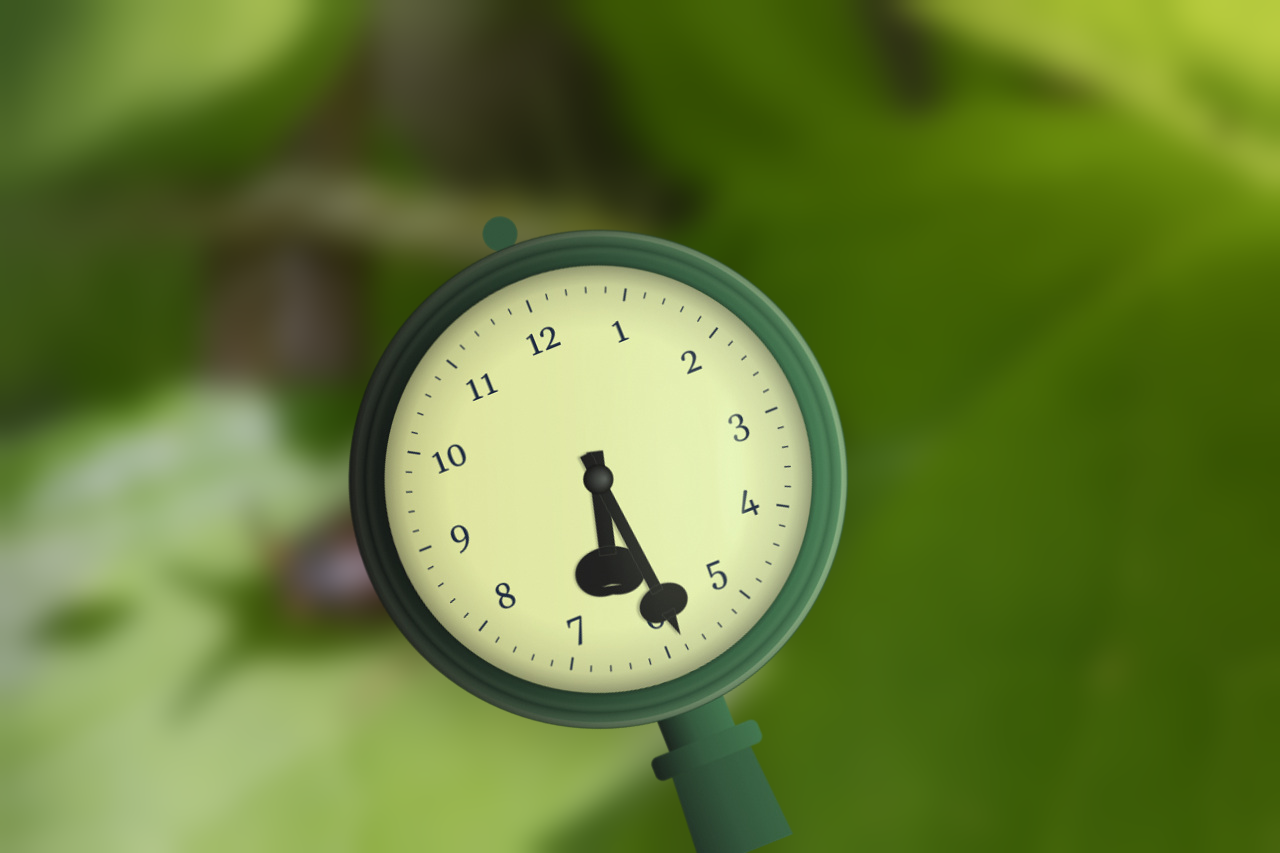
{"hour": 6, "minute": 29}
